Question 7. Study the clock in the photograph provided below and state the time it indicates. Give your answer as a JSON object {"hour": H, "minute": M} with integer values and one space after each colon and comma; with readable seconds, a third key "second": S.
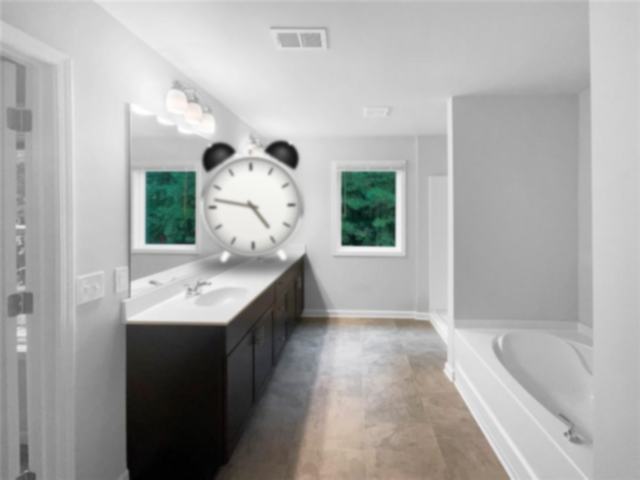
{"hour": 4, "minute": 47}
